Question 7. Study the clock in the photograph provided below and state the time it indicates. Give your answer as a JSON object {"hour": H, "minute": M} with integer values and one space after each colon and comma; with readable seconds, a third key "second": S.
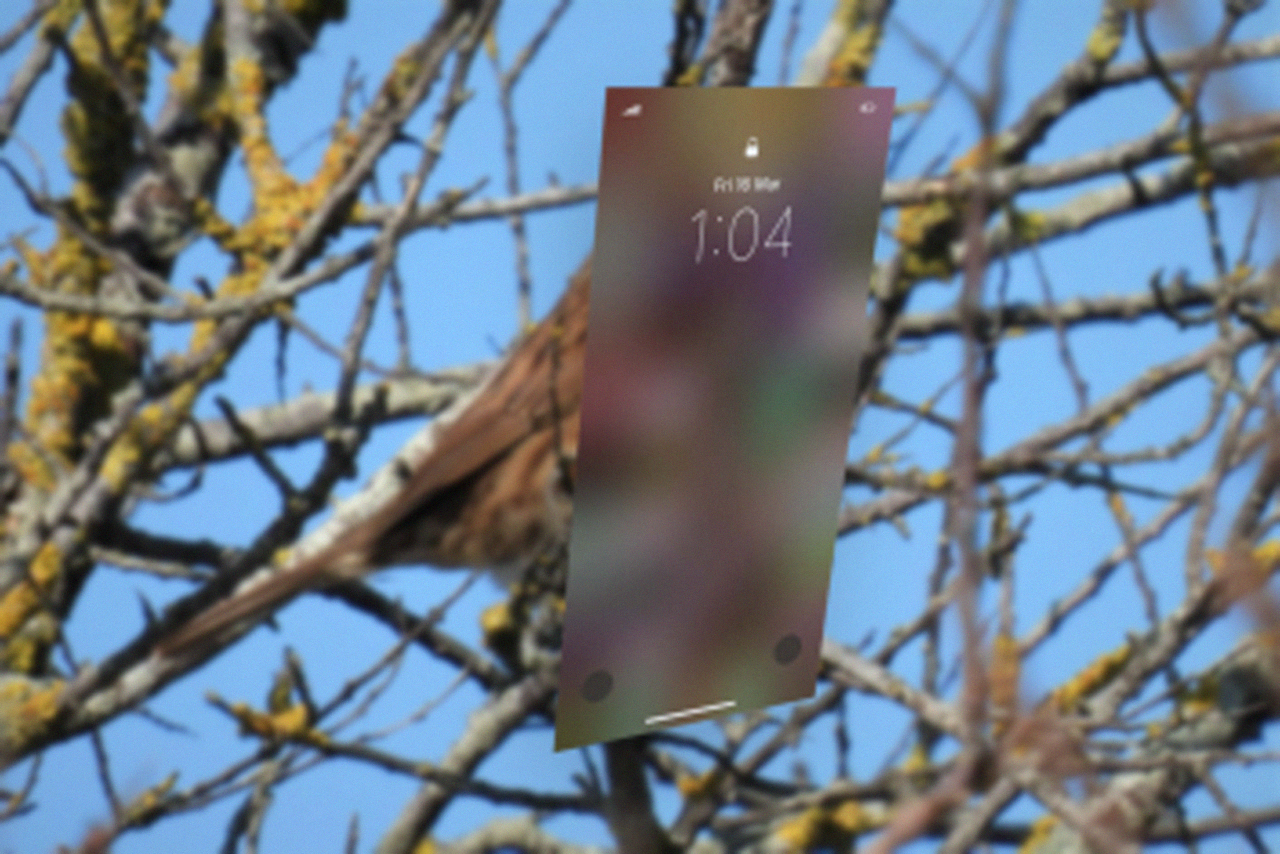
{"hour": 1, "minute": 4}
